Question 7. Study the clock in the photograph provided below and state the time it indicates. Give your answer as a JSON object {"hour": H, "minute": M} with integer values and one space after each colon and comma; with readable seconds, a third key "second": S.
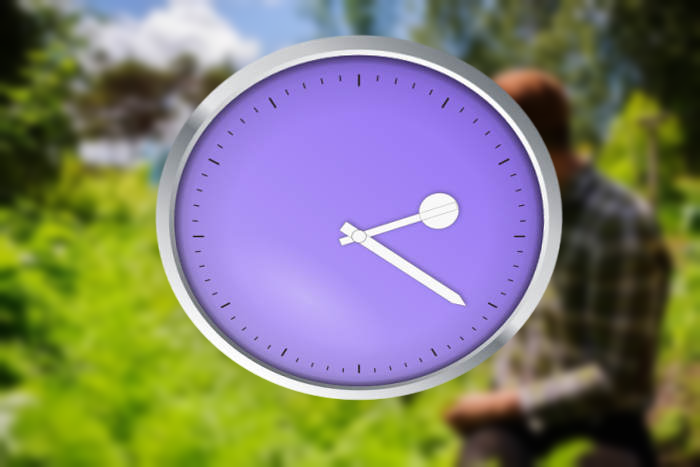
{"hour": 2, "minute": 21}
